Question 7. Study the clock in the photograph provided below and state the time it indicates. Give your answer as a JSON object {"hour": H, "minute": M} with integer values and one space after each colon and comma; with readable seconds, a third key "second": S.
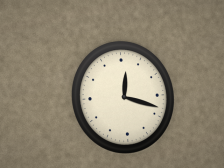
{"hour": 12, "minute": 18}
